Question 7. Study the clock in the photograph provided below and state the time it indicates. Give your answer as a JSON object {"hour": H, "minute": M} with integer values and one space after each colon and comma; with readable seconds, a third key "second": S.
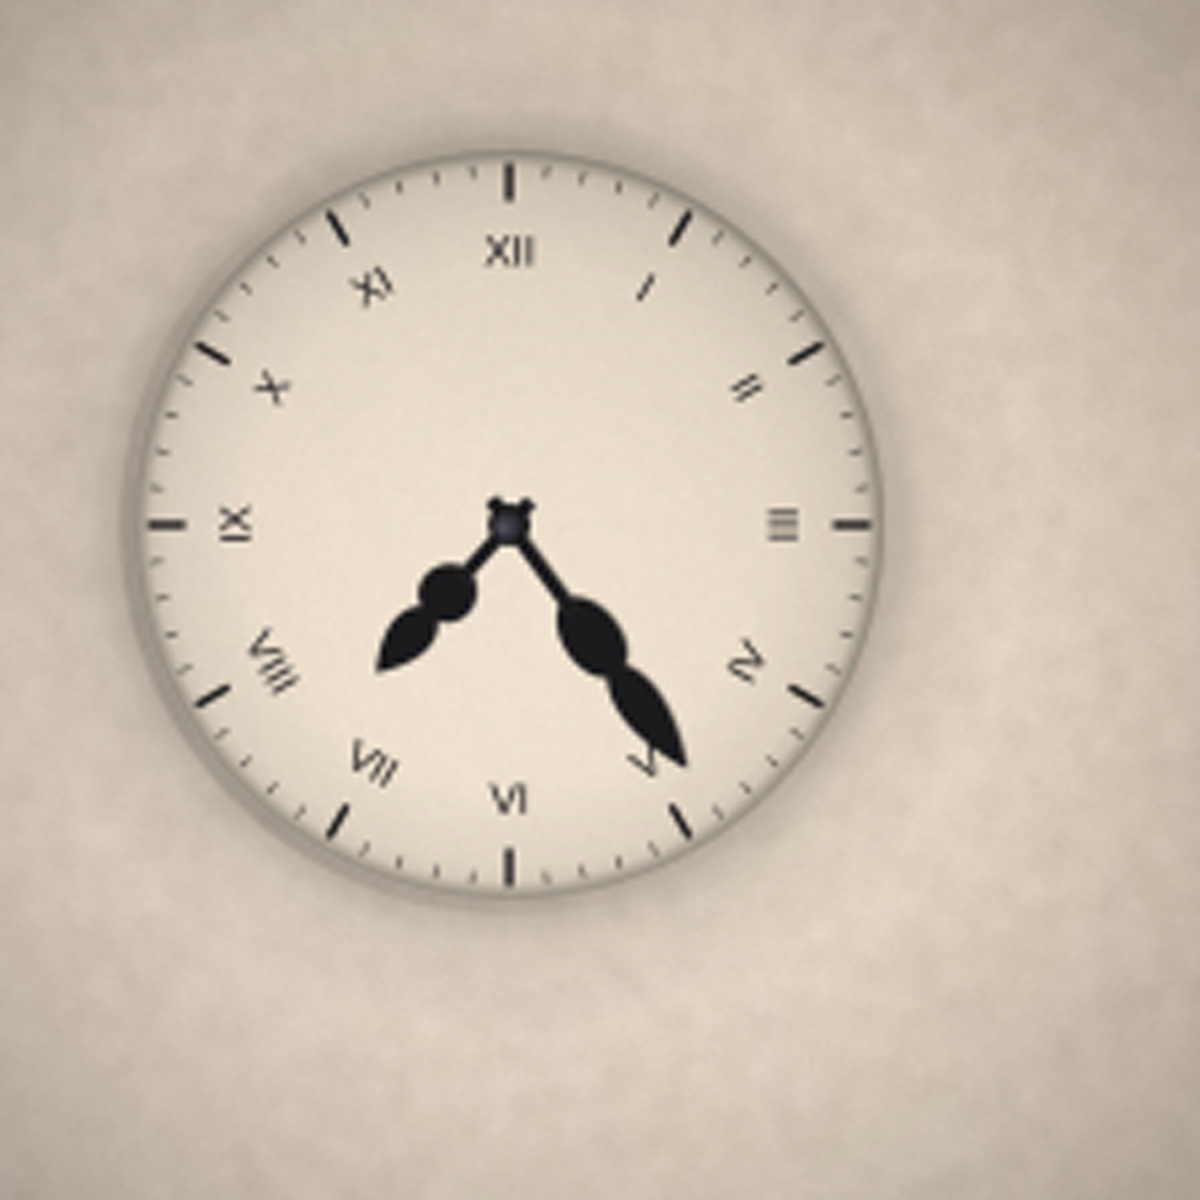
{"hour": 7, "minute": 24}
